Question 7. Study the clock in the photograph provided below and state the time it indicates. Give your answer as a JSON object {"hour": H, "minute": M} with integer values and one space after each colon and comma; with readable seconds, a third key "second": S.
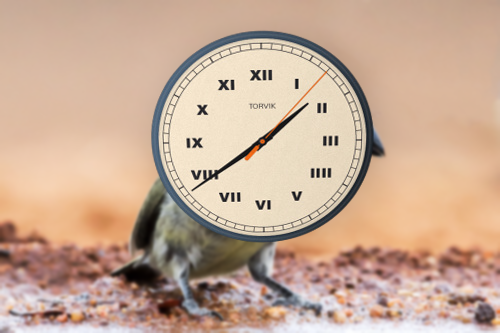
{"hour": 1, "minute": 39, "second": 7}
